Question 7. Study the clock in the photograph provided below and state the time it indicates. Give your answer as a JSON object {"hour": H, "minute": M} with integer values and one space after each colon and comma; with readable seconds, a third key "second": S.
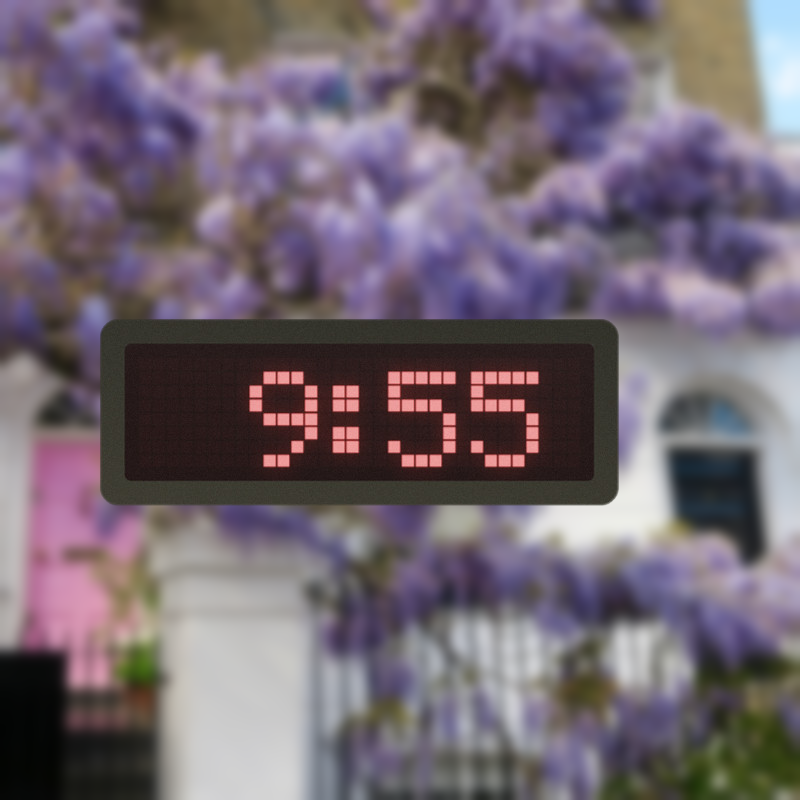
{"hour": 9, "minute": 55}
